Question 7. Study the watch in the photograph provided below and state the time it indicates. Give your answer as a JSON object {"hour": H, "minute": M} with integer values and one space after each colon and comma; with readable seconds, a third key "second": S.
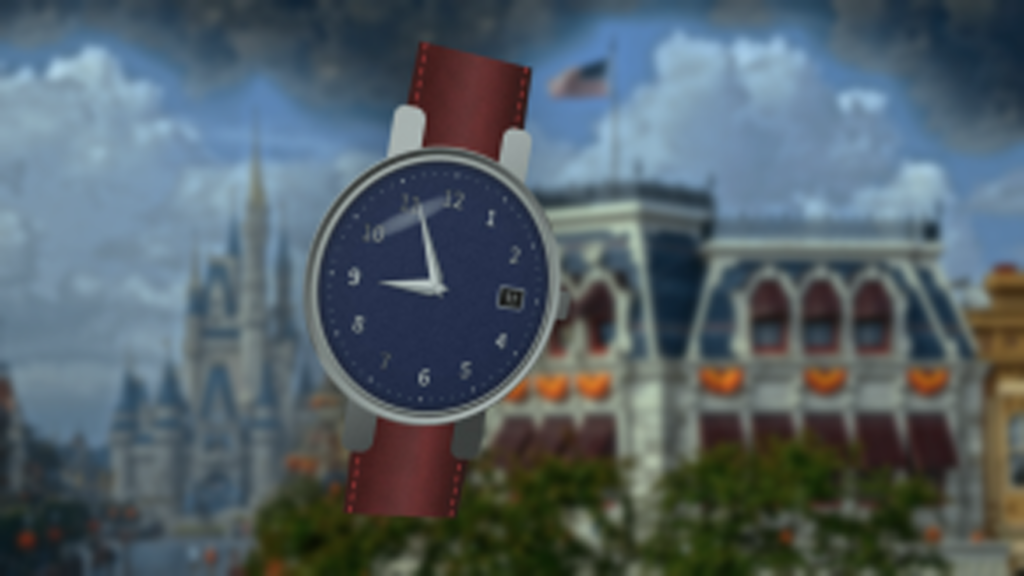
{"hour": 8, "minute": 56}
